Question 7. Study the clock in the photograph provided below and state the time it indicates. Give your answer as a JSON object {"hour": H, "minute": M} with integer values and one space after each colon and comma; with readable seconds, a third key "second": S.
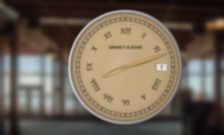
{"hour": 8, "minute": 12}
